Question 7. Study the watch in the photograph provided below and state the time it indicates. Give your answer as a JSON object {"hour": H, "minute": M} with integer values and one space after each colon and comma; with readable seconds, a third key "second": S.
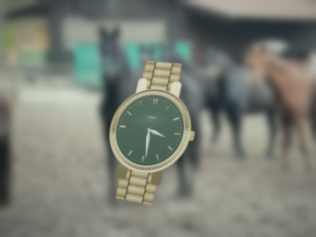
{"hour": 3, "minute": 29}
